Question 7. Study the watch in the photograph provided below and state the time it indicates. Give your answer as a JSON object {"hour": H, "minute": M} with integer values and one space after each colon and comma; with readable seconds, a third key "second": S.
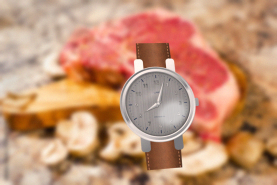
{"hour": 8, "minute": 3}
